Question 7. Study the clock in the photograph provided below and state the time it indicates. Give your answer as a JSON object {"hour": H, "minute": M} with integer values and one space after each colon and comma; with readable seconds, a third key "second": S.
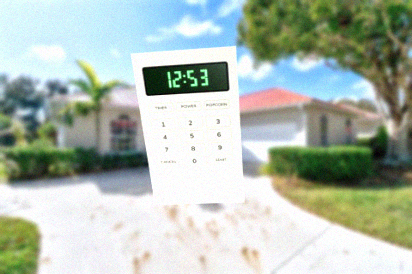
{"hour": 12, "minute": 53}
